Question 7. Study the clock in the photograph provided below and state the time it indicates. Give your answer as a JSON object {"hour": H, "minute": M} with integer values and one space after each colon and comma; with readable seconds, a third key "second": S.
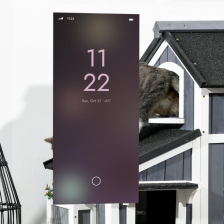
{"hour": 11, "minute": 22}
